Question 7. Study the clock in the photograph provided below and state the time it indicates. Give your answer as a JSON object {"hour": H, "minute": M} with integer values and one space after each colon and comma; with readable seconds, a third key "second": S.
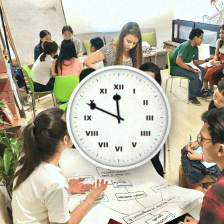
{"hour": 11, "minute": 49}
